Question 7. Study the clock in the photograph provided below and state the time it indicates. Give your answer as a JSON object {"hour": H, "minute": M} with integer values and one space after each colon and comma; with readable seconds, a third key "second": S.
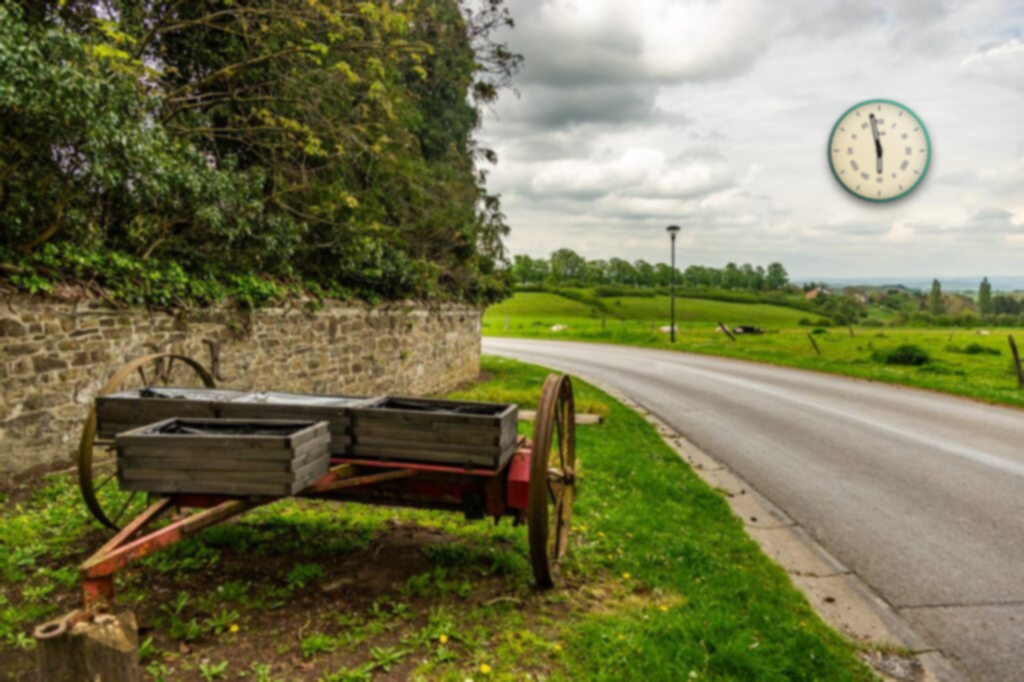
{"hour": 5, "minute": 58}
